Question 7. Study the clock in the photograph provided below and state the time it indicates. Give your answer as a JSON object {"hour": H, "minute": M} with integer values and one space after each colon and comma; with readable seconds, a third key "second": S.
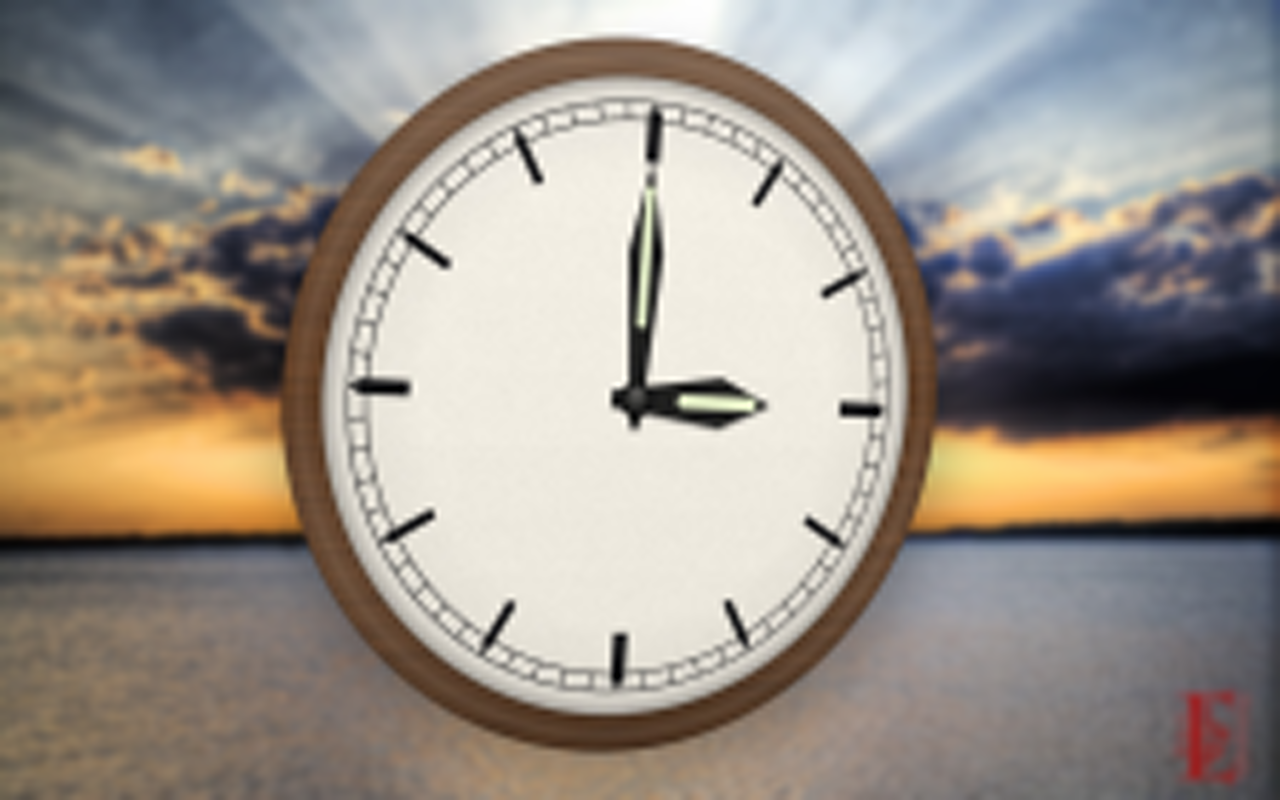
{"hour": 3, "minute": 0}
